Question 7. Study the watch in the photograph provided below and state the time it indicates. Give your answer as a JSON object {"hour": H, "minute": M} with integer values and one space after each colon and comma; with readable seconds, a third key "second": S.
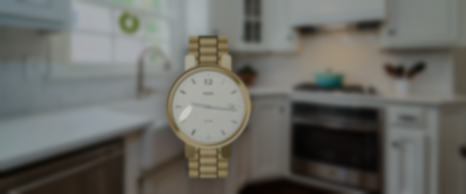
{"hour": 9, "minute": 16}
